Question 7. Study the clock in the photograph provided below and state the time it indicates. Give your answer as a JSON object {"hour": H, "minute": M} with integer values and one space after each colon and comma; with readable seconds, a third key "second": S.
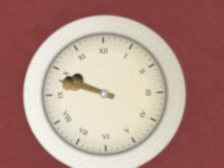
{"hour": 9, "minute": 48}
